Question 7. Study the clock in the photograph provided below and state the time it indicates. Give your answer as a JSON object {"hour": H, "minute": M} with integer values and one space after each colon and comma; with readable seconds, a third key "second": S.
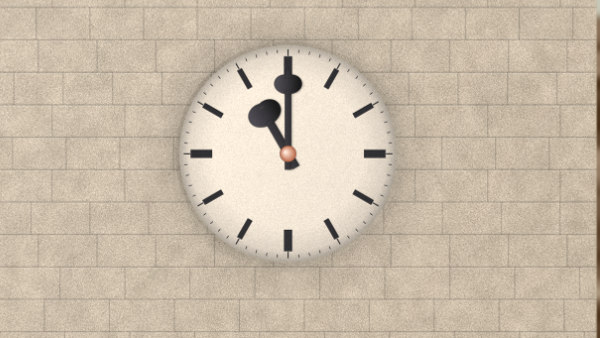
{"hour": 11, "minute": 0}
